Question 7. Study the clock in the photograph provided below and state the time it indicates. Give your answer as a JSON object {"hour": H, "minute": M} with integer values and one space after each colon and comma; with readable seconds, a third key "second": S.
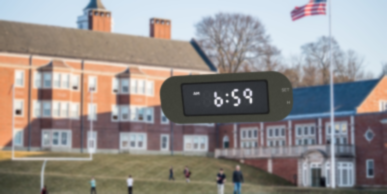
{"hour": 6, "minute": 59}
